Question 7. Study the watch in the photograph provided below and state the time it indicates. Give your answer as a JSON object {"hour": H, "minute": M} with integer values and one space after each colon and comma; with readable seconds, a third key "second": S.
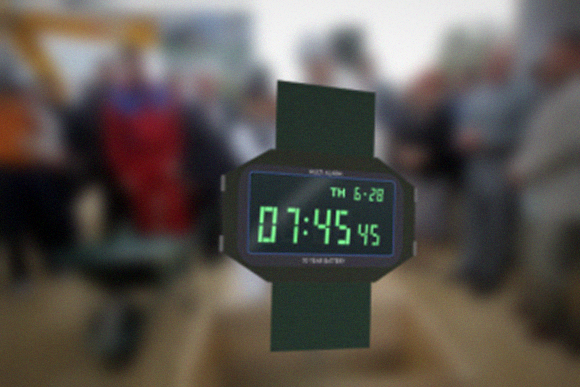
{"hour": 7, "minute": 45, "second": 45}
